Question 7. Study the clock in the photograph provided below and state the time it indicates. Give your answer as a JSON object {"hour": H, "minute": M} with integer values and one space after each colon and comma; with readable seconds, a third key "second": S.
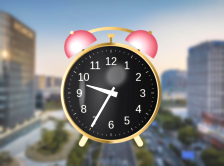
{"hour": 9, "minute": 35}
